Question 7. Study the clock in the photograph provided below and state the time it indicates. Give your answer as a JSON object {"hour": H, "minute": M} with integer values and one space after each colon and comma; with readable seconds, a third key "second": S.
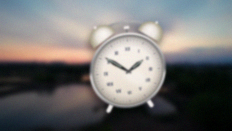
{"hour": 1, "minute": 51}
